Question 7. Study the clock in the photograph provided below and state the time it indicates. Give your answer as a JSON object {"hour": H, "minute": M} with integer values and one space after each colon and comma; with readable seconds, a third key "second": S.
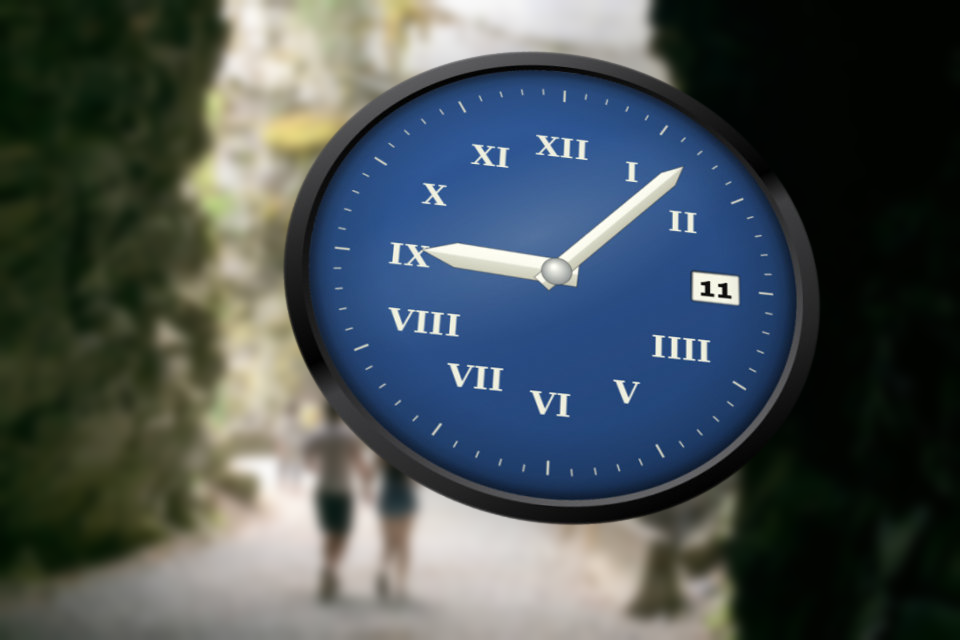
{"hour": 9, "minute": 7}
